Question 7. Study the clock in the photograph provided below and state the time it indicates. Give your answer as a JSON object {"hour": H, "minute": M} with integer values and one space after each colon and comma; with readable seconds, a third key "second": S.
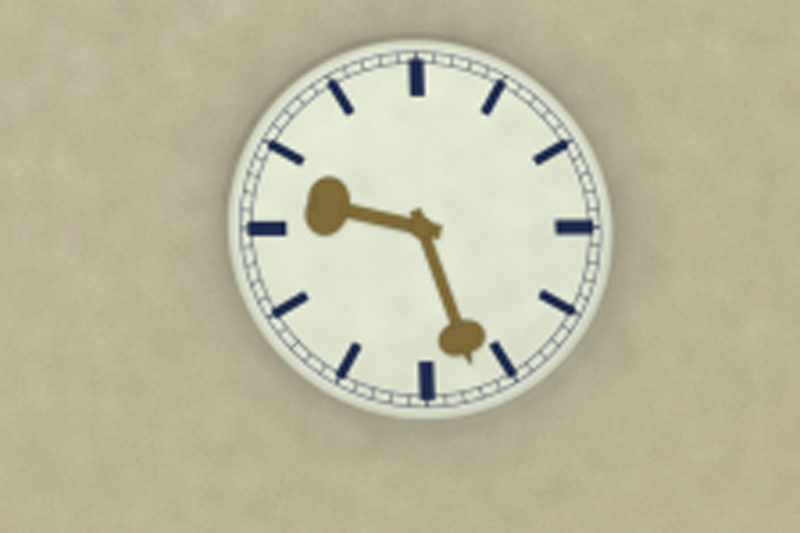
{"hour": 9, "minute": 27}
